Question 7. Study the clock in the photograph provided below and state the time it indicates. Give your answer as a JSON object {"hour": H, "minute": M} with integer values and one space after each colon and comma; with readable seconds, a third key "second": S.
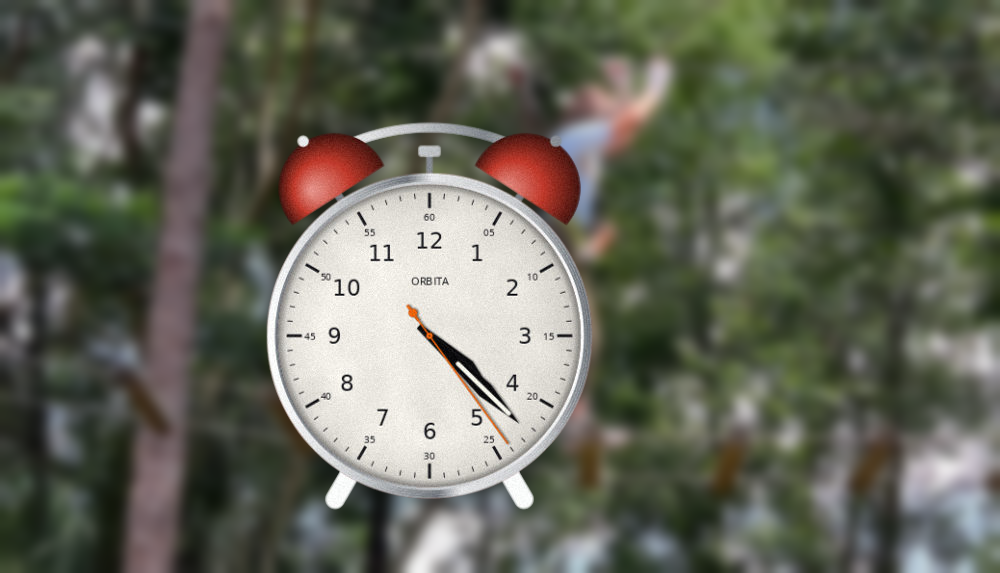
{"hour": 4, "minute": 22, "second": 24}
